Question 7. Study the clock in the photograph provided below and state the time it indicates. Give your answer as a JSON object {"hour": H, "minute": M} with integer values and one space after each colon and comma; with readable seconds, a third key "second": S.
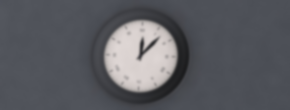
{"hour": 12, "minute": 7}
